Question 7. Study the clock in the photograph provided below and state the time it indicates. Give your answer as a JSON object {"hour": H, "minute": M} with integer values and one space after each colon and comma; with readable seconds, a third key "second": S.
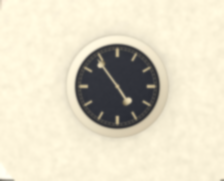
{"hour": 4, "minute": 54}
